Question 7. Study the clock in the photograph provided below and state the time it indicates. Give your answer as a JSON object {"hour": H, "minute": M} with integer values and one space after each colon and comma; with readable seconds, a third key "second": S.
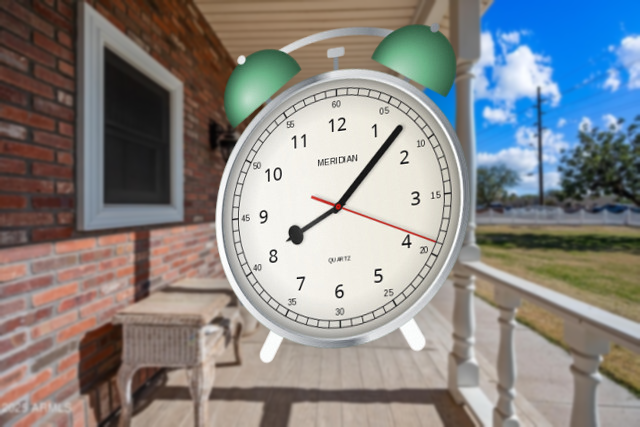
{"hour": 8, "minute": 7, "second": 19}
